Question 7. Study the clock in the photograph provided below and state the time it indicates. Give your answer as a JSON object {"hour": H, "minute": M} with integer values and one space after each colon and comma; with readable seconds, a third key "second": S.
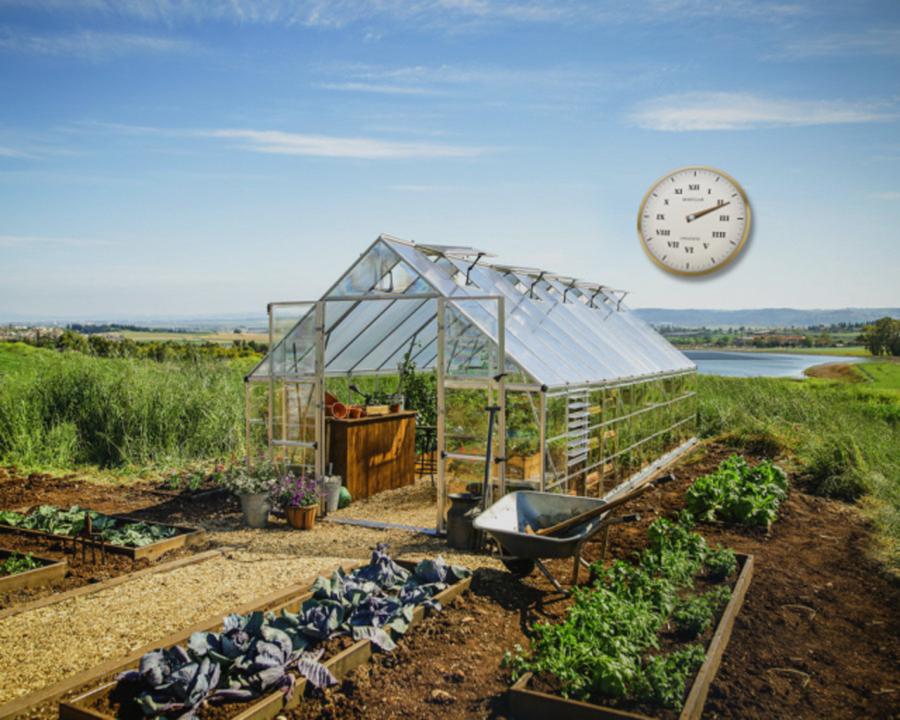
{"hour": 2, "minute": 11}
